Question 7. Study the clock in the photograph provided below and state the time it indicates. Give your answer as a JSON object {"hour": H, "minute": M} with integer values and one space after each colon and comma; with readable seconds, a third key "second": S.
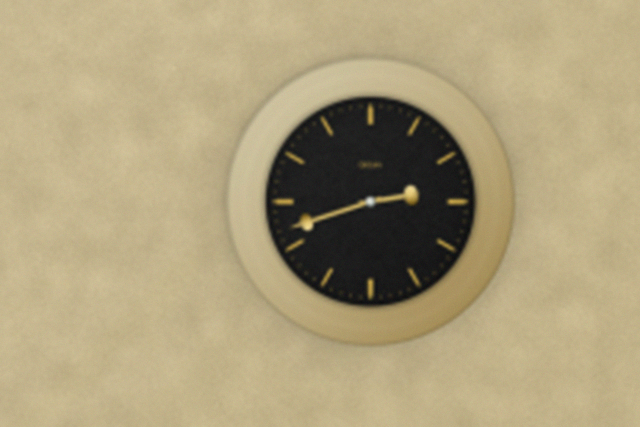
{"hour": 2, "minute": 42}
